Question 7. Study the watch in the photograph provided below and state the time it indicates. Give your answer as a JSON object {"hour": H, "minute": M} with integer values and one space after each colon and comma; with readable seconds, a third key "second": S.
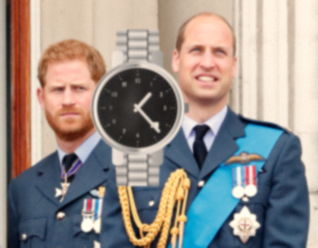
{"hour": 1, "minute": 23}
